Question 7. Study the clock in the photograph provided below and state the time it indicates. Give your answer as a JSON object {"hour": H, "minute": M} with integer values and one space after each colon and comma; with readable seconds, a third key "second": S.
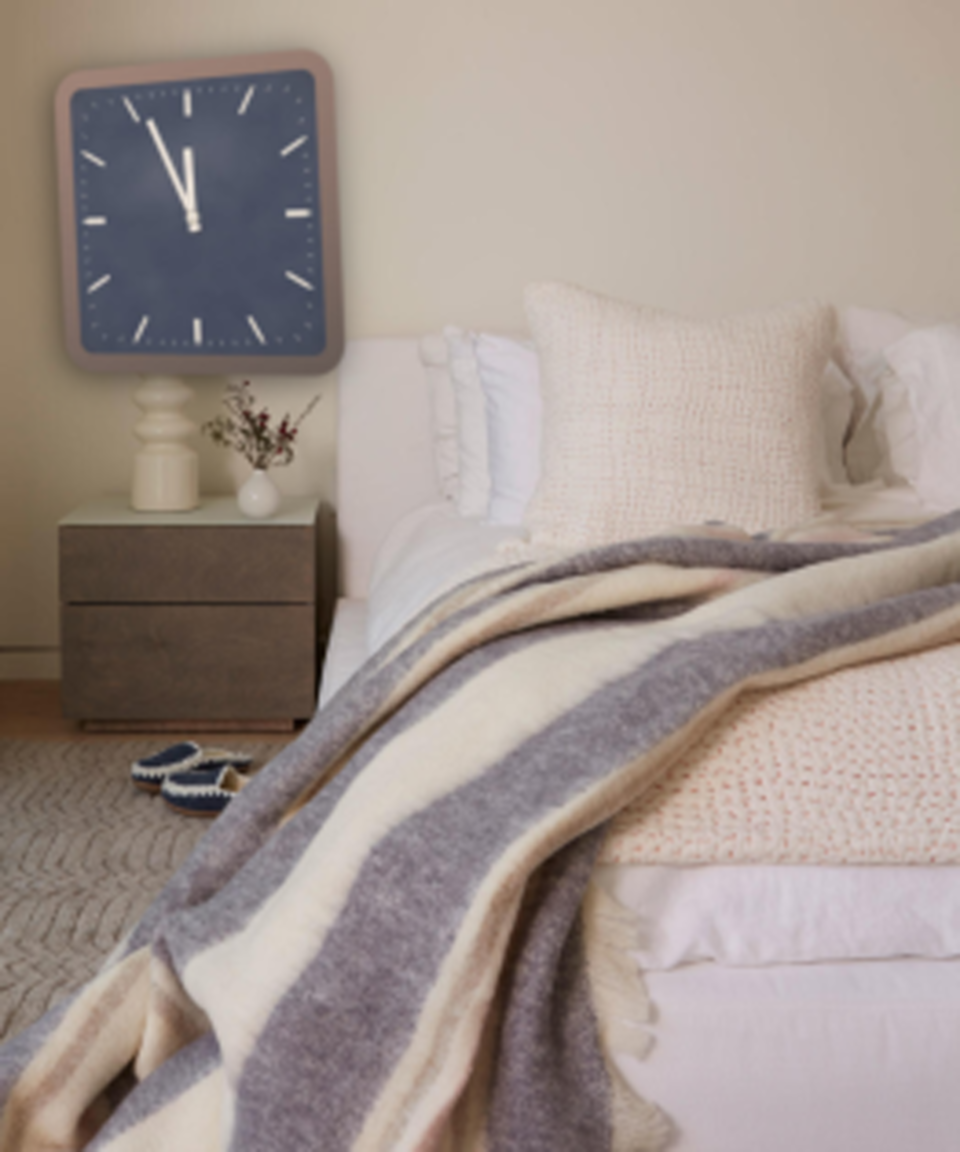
{"hour": 11, "minute": 56}
